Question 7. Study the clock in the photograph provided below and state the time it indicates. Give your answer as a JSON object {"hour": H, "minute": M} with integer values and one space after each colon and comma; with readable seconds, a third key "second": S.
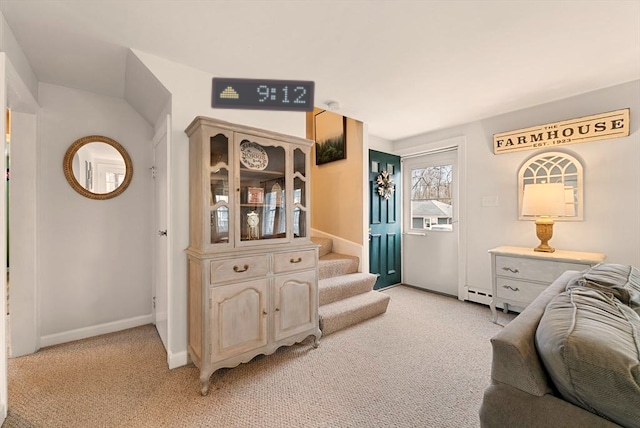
{"hour": 9, "minute": 12}
